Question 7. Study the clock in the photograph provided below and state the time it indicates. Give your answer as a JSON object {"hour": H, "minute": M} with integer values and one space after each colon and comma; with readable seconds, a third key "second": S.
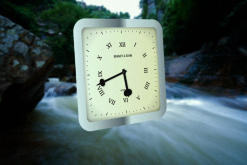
{"hour": 5, "minute": 42}
